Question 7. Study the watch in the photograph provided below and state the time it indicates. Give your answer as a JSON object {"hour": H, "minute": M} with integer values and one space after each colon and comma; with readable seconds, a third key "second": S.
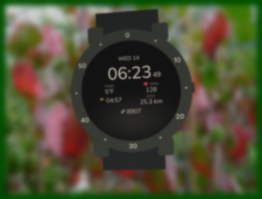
{"hour": 6, "minute": 23}
